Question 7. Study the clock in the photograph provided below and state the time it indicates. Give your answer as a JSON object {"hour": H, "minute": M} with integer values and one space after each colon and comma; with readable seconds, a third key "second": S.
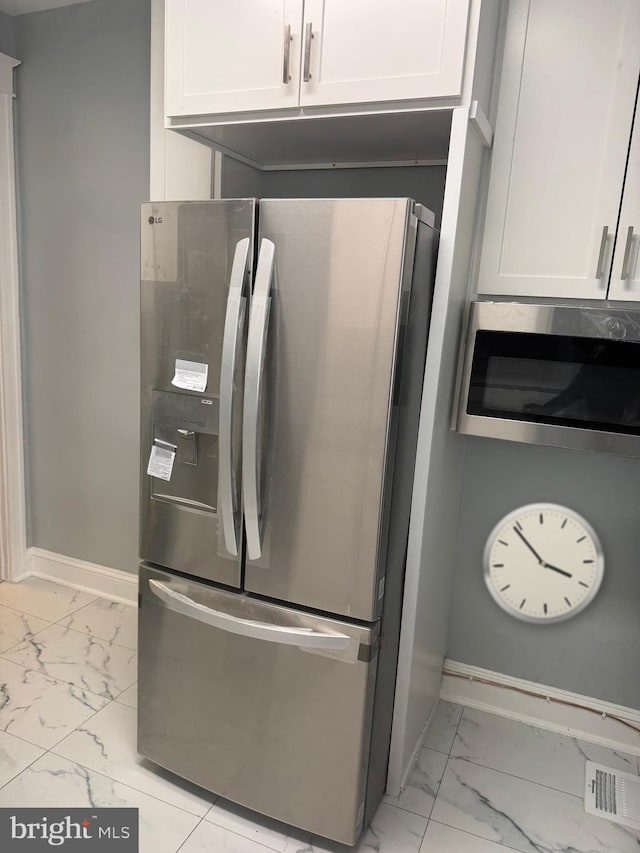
{"hour": 3, "minute": 54}
